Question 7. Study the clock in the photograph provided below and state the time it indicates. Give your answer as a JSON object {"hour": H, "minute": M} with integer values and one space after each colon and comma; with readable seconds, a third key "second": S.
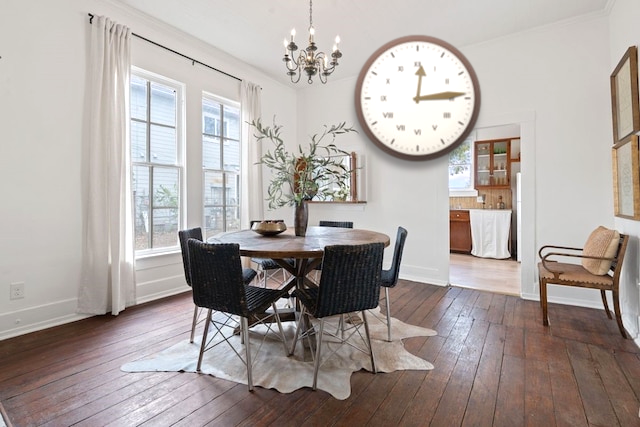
{"hour": 12, "minute": 14}
